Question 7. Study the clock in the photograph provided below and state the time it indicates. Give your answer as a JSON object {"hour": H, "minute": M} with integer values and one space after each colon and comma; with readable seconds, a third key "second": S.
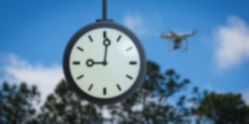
{"hour": 9, "minute": 1}
